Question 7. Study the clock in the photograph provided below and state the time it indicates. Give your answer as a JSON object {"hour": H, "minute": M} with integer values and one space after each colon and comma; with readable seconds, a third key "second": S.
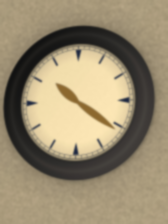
{"hour": 10, "minute": 21}
